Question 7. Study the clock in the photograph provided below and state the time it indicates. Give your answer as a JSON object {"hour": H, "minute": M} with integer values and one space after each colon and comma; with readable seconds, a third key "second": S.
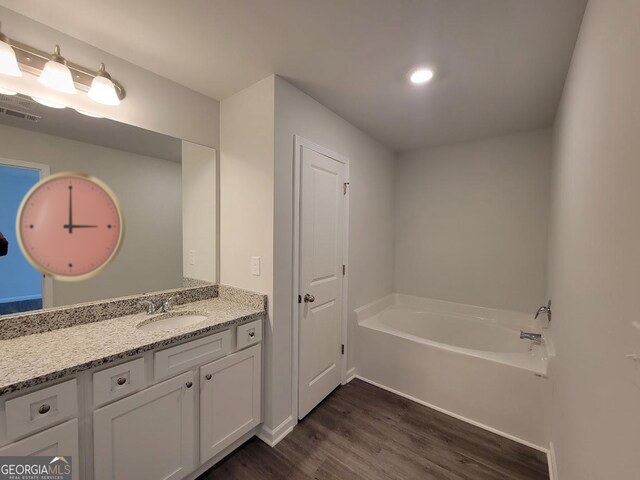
{"hour": 3, "minute": 0}
